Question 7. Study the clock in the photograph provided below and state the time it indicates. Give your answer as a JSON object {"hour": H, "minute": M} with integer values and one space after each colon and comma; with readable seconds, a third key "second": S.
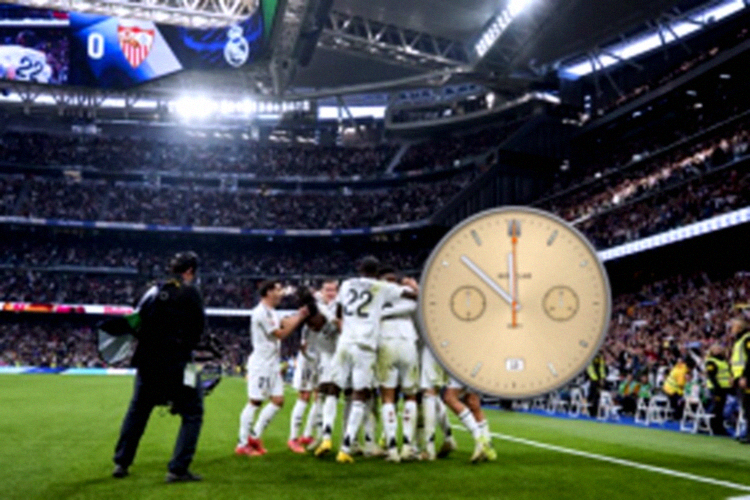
{"hour": 11, "minute": 52}
